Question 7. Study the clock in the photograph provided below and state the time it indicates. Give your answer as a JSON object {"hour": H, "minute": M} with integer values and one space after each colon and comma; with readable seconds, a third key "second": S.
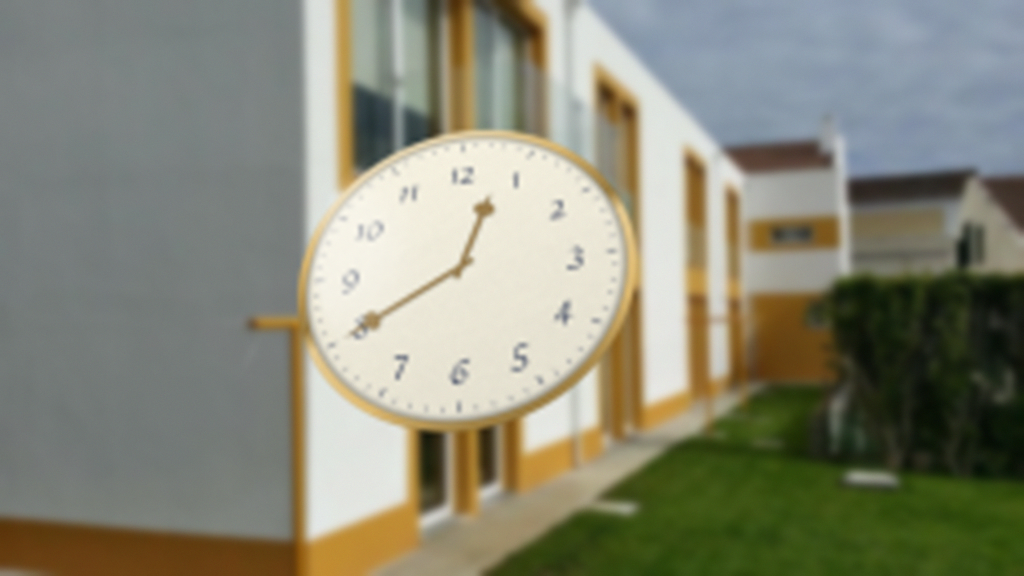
{"hour": 12, "minute": 40}
